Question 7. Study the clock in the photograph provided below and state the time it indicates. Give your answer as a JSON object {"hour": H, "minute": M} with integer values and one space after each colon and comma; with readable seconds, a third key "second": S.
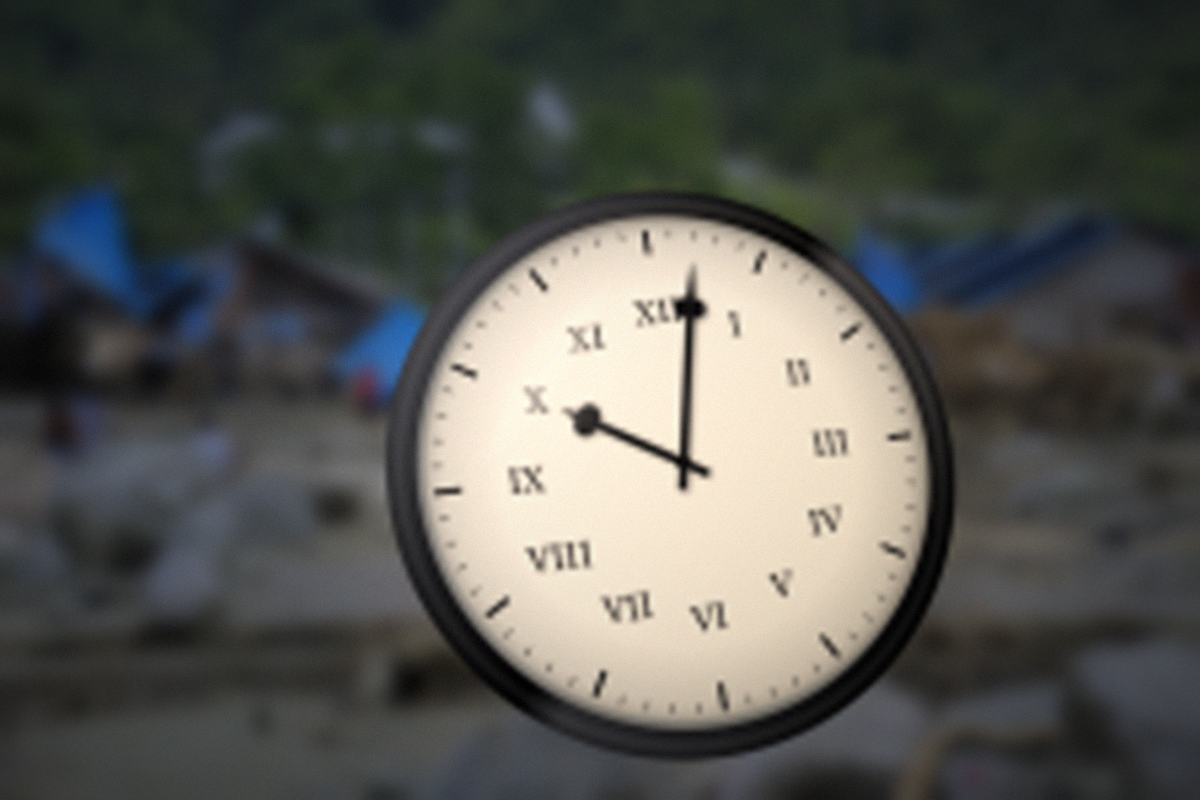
{"hour": 10, "minute": 2}
